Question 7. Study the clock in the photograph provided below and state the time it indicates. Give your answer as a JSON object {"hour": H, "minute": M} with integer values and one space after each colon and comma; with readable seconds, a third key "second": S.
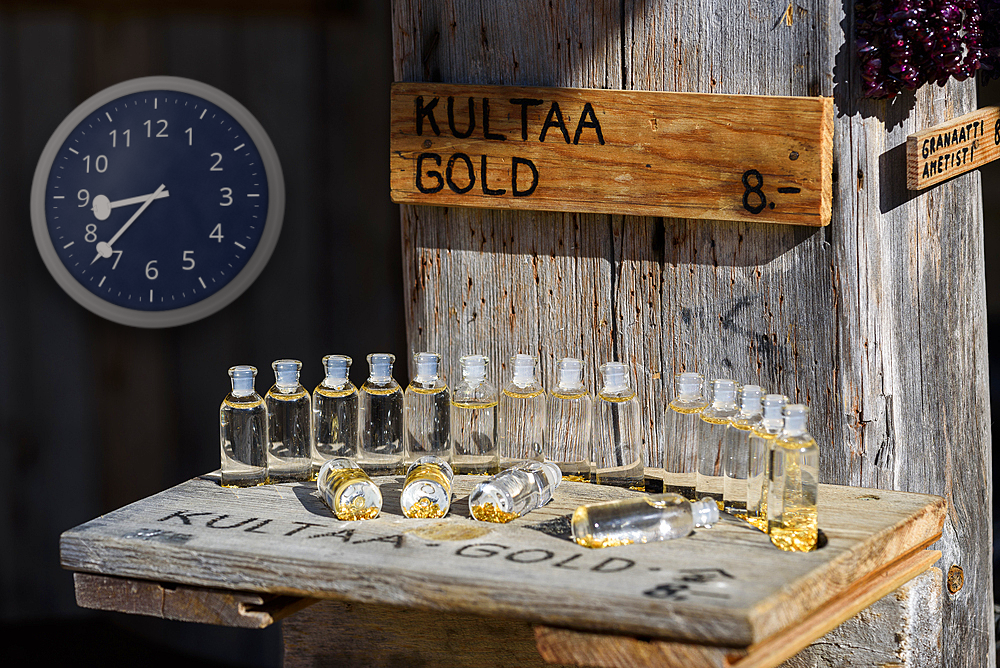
{"hour": 8, "minute": 37}
